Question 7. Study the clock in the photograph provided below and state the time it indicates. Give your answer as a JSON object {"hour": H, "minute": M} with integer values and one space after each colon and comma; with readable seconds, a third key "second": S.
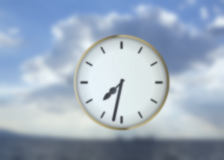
{"hour": 7, "minute": 32}
